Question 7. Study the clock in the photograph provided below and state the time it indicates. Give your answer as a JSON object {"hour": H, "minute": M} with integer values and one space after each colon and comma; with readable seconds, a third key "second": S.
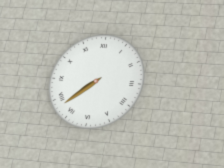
{"hour": 7, "minute": 38}
